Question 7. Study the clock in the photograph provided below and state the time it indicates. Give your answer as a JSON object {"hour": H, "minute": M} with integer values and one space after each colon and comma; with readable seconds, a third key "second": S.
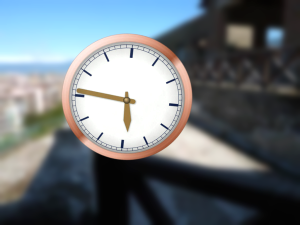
{"hour": 5, "minute": 46}
